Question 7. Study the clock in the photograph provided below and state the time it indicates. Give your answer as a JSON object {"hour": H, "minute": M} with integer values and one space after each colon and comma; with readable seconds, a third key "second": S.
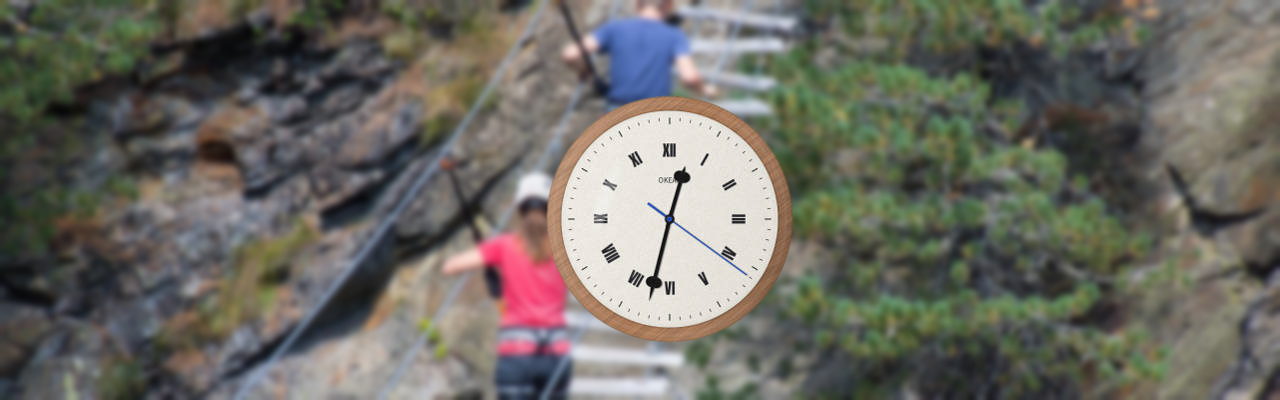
{"hour": 12, "minute": 32, "second": 21}
